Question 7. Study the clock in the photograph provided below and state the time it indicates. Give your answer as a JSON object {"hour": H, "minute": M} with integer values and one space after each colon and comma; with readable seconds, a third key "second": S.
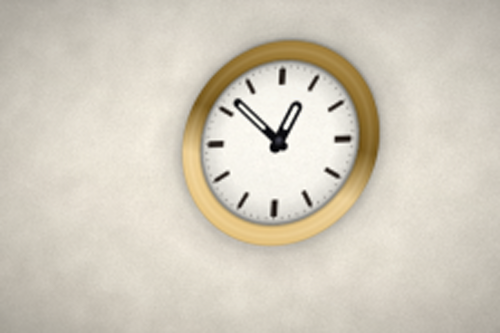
{"hour": 12, "minute": 52}
